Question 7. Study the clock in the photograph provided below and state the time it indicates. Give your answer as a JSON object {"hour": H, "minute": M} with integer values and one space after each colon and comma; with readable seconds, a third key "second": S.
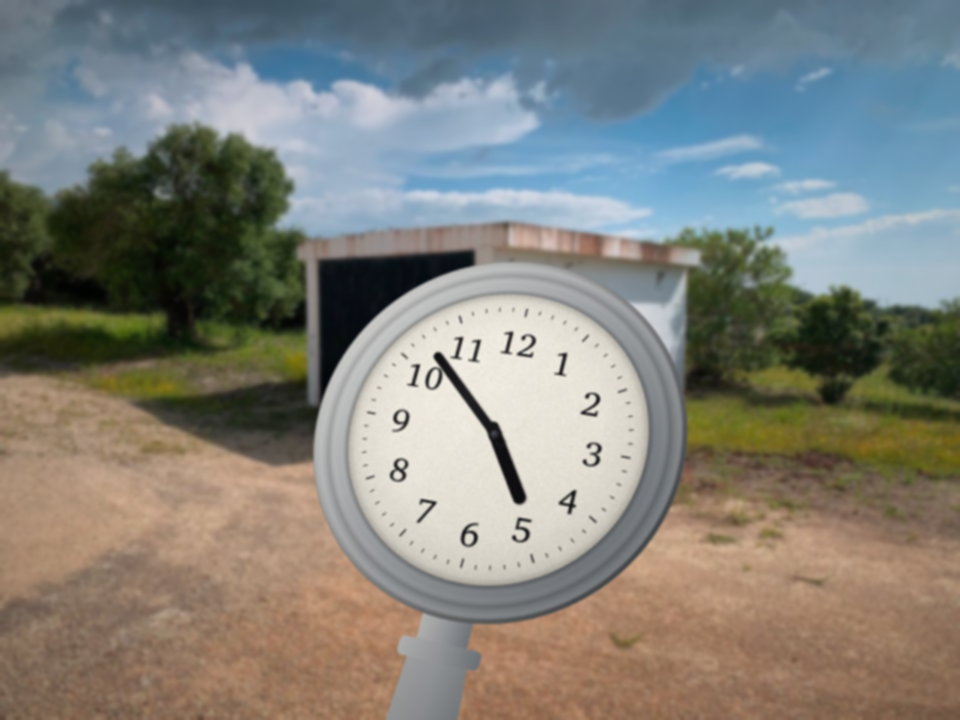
{"hour": 4, "minute": 52}
